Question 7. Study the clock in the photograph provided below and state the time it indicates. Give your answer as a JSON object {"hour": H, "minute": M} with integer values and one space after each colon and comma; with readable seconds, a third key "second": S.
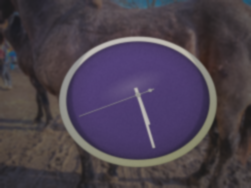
{"hour": 5, "minute": 27, "second": 41}
